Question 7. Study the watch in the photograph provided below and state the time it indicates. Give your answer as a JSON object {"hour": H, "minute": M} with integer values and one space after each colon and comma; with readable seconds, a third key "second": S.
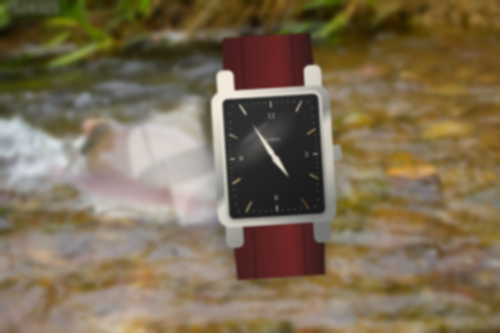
{"hour": 4, "minute": 55}
